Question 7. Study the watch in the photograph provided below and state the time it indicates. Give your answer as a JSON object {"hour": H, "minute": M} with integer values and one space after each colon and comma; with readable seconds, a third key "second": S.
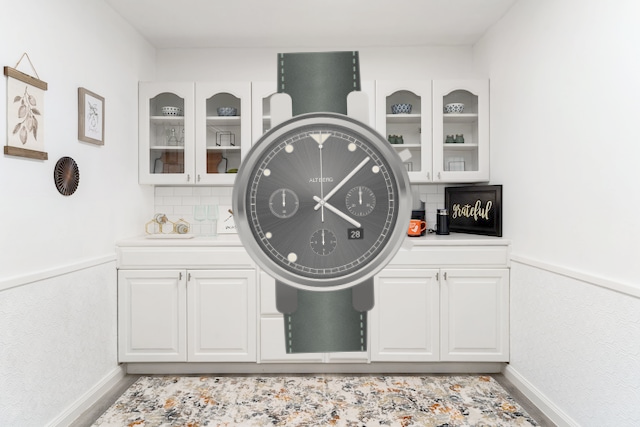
{"hour": 4, "minute": 8}
